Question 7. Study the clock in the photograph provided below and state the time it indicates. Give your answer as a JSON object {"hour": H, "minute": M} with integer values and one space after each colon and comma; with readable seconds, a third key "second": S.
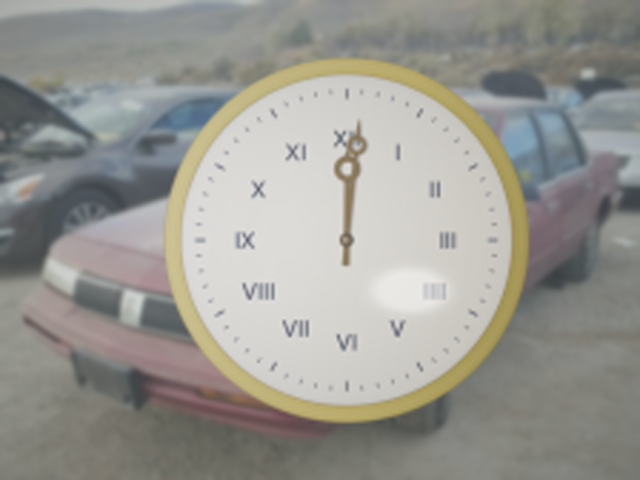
{"hour": 12, "minute": 1}
